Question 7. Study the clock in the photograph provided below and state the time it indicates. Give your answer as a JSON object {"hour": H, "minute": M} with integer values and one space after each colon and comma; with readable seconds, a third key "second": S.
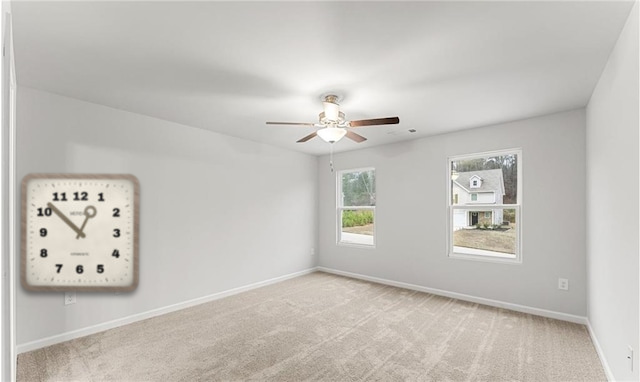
{"hour": 12, "minute": 52}
